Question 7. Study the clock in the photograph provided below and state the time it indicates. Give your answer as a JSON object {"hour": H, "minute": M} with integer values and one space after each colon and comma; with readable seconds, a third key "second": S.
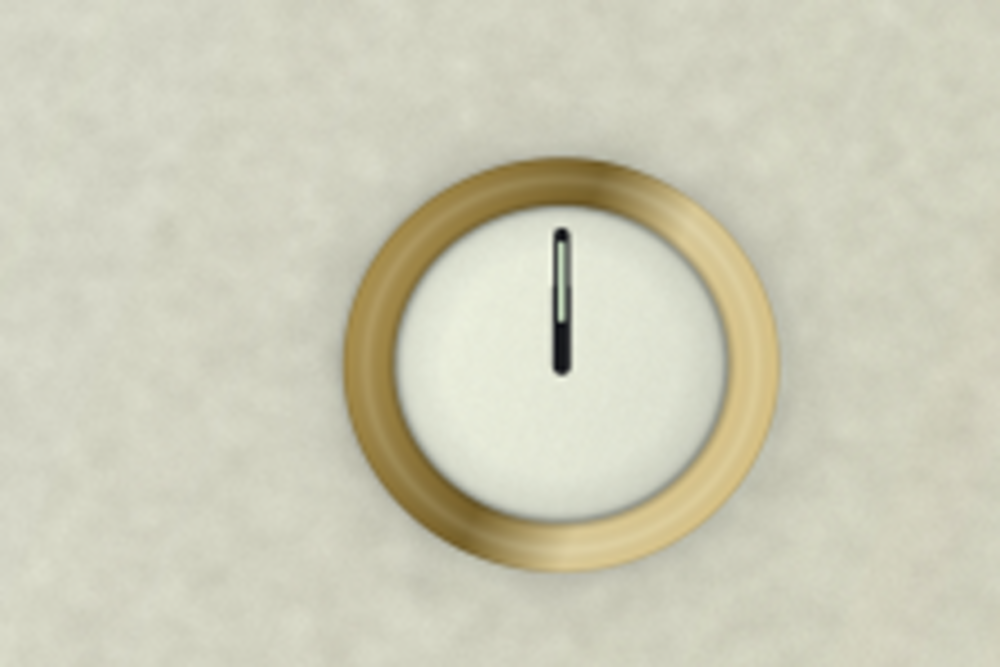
{"hour": 12, "minute": 0}
